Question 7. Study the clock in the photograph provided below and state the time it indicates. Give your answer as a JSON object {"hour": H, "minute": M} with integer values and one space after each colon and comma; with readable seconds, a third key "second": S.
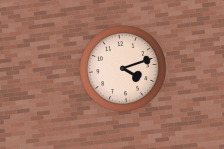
{"hour": 4, "minute": 13}
